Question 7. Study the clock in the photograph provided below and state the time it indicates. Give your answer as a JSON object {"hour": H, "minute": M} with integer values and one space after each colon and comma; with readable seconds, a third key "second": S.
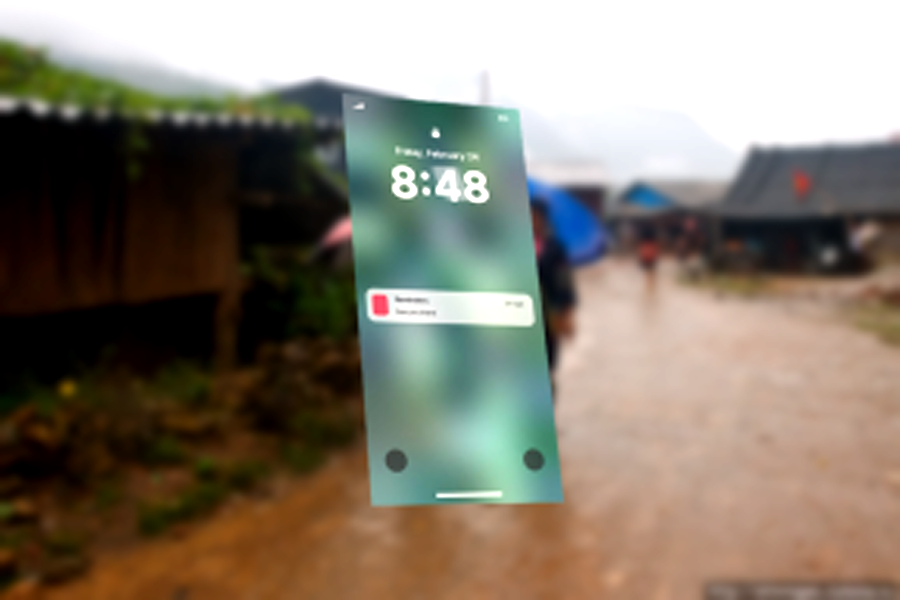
{"hour": 8, "minute": 48}
